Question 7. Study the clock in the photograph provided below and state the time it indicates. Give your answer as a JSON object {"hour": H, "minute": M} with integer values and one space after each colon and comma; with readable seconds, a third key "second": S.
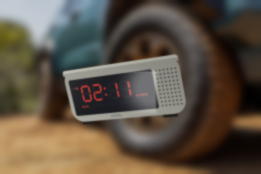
{"hour": 2, "minute": 11}
